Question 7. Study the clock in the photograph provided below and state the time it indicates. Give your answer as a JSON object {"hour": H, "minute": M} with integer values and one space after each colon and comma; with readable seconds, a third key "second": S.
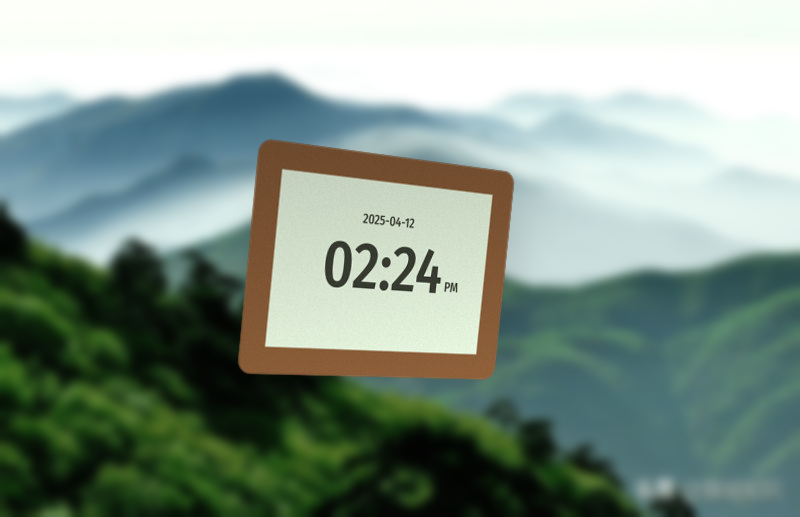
{"hour": 2, "minute": 24}
